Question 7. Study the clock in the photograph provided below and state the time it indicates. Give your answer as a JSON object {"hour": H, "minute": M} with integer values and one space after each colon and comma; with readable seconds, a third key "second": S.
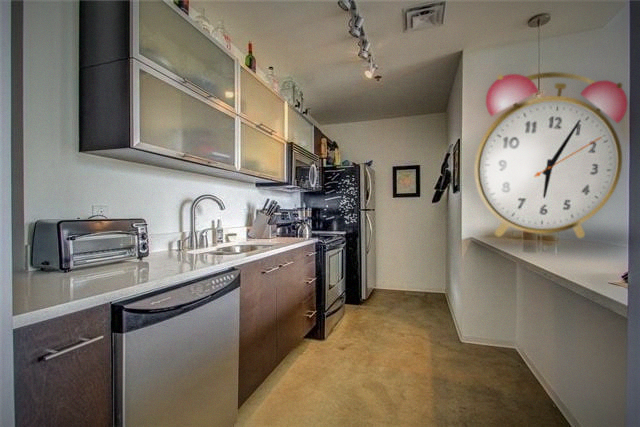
{"hour": 6, "minute": 4, "second": 9}
